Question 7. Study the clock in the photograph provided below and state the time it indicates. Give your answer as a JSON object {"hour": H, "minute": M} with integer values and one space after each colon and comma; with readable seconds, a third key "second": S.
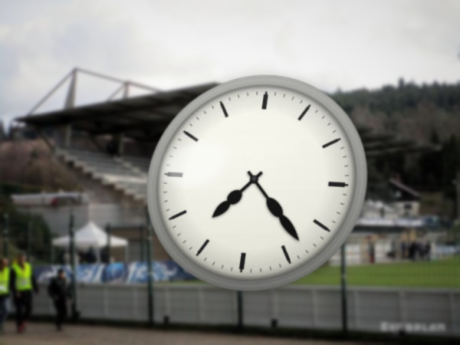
{"hour": 7, "minute": 23}
